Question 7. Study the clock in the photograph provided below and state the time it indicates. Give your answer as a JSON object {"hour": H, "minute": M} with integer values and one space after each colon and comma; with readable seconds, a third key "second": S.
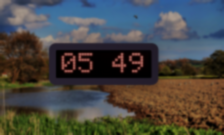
{"hour": 5, "minute": 49}
